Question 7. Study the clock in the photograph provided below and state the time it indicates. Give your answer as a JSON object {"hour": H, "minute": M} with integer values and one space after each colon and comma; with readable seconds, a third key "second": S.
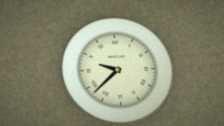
{"hour": 9, "minute": 38}
